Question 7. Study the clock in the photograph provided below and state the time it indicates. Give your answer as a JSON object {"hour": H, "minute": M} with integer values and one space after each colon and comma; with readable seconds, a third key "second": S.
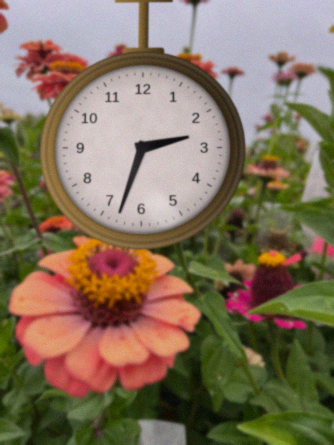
{"hour": 2, "minute": 33}
